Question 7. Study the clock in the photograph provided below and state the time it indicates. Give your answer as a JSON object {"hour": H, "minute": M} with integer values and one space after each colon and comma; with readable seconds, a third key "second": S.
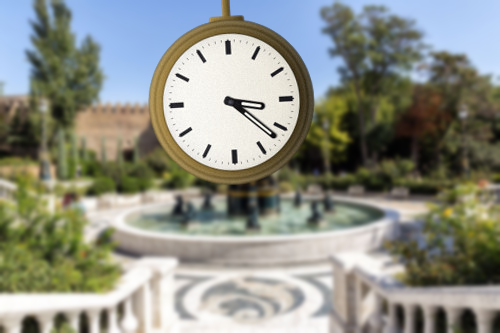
{"hour": 3, "minute": 22}
